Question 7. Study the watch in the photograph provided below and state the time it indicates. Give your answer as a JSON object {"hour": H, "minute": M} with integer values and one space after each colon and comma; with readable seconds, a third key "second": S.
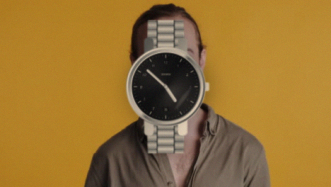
{"hour": 4, "minute": 52}
